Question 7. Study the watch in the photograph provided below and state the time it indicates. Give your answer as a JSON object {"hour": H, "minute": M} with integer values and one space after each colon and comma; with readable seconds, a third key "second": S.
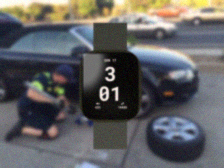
{"hour": 3, "minute": 1}
